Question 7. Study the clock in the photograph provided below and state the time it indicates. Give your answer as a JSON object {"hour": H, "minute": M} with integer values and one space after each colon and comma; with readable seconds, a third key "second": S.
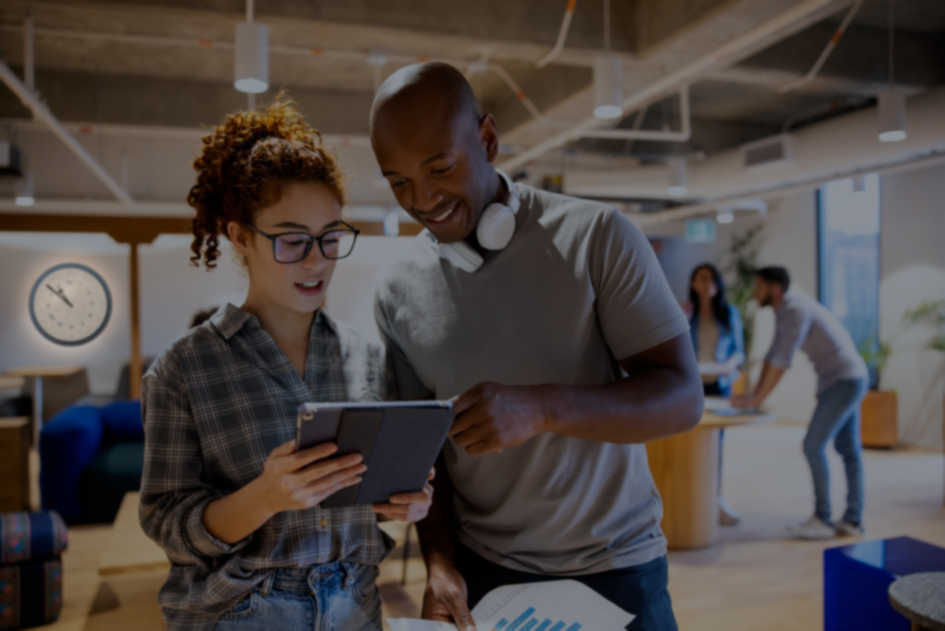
{"hour": 10, "minute": 52}
